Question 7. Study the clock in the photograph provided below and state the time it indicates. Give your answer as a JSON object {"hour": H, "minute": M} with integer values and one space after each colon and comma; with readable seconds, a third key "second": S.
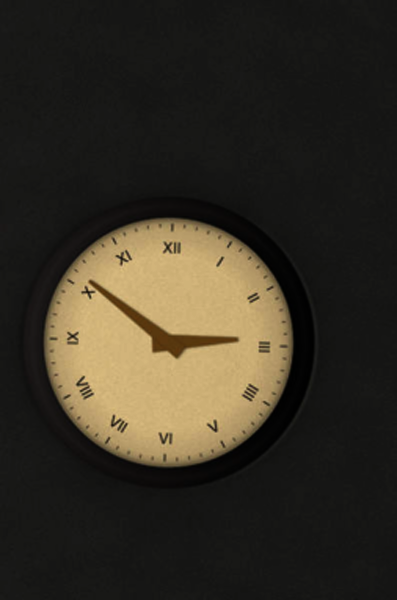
{"hour": 2, "minute": 51}
